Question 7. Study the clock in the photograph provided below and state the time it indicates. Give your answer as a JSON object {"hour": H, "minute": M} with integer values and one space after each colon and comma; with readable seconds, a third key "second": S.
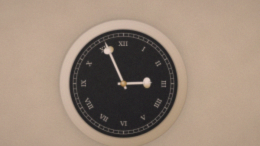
{"hour": 2, "minute": 56}
